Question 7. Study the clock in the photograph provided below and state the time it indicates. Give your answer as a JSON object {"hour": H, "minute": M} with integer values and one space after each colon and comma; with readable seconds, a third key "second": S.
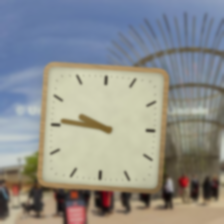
{"hour": 9, "minute": 46}
